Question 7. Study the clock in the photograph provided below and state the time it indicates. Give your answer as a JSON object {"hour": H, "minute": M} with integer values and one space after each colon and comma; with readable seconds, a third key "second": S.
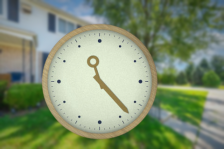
{"hour": 11, "minute": 23}
